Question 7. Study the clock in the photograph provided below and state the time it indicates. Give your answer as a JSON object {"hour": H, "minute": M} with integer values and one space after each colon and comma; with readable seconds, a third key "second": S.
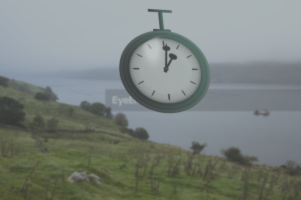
{"hour": 1, "minute": 1}
